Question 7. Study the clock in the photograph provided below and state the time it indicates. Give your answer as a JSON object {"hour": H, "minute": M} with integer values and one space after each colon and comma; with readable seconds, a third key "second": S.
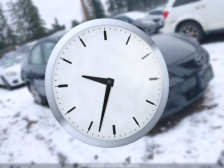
{"hour": 9, "minute": 33}
